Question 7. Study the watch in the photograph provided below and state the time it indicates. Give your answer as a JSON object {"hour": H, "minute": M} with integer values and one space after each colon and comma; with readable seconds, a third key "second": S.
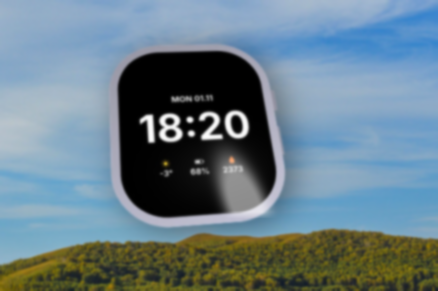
{"hour": 18, "minute": 20}
